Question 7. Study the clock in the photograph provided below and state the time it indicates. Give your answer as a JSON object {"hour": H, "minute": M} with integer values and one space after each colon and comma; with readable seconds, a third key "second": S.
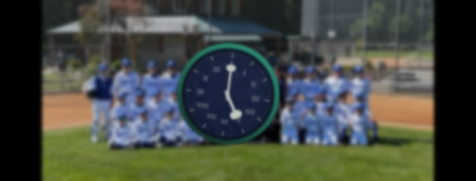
{"hour": 5, "minute": 0}
